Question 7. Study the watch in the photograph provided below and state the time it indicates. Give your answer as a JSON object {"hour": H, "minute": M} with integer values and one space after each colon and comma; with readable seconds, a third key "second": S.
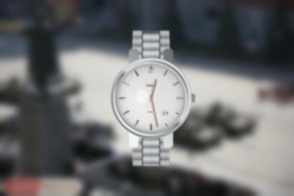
{"hour": 12, "minute": 28}
